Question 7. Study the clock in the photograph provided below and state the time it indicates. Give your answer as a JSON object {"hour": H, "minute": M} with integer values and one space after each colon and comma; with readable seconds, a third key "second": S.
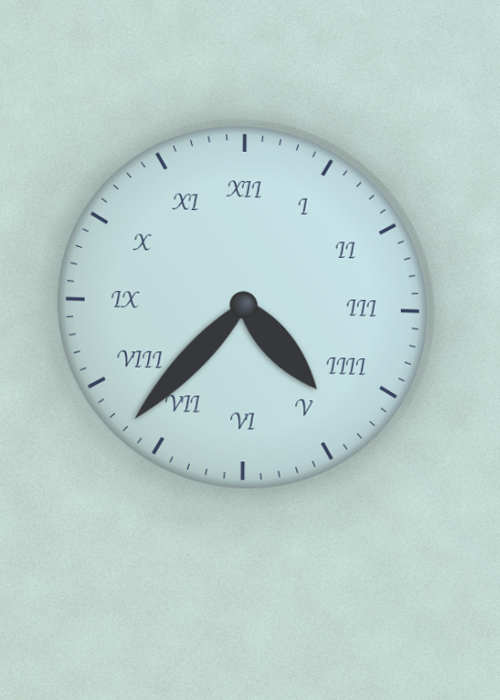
{"hour": 4, "minute": 37}
